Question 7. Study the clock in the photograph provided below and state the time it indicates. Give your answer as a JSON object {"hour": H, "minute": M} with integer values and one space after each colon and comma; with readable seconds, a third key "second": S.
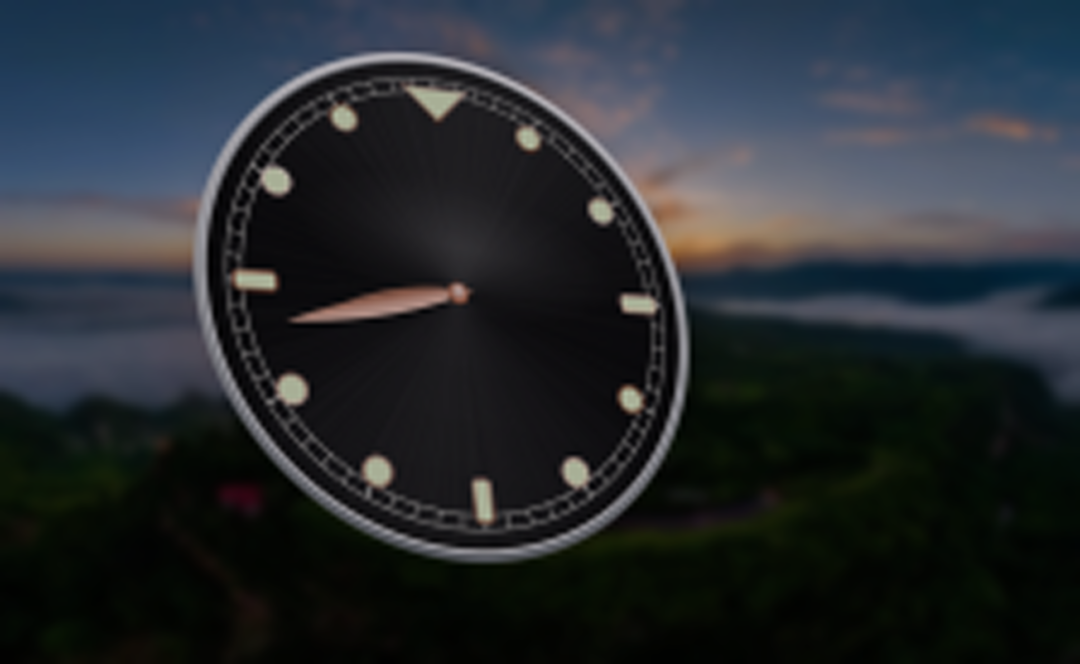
{"hour": 8, "minute": 43}
